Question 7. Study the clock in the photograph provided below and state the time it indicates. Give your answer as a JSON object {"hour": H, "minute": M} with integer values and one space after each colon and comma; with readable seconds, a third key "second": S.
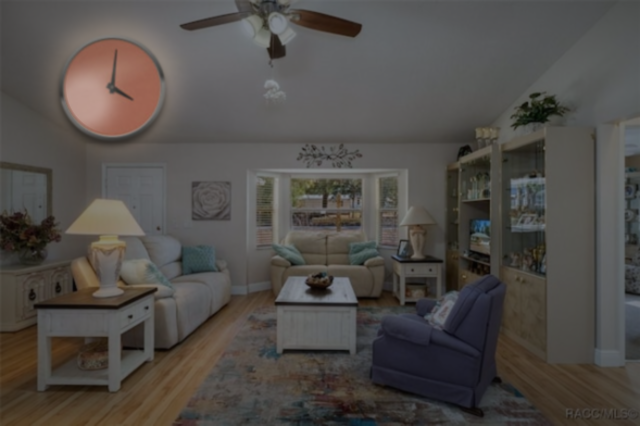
{"hour": 4, "minute": 1}
